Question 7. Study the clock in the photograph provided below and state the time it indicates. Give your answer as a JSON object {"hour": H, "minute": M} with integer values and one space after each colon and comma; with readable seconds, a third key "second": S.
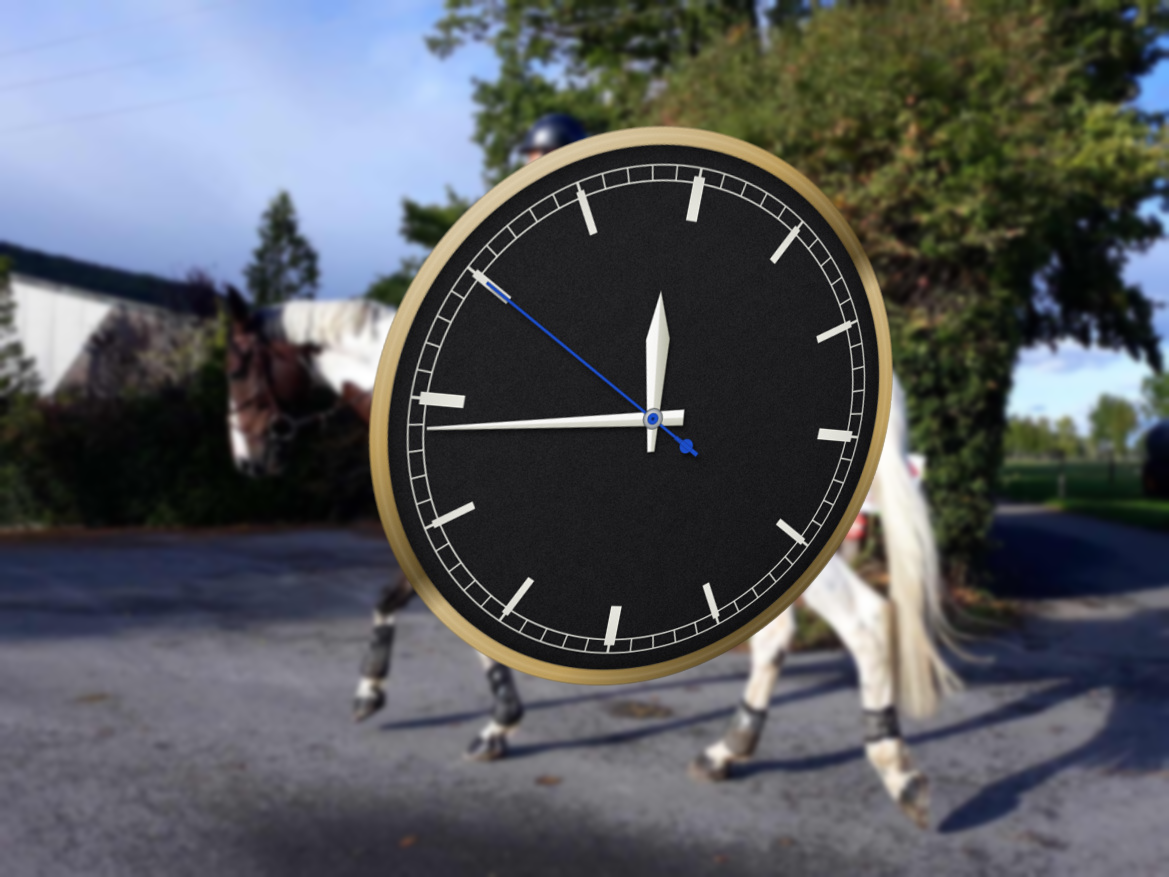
{"hour": 11, "minute": 43, "second": 50}
